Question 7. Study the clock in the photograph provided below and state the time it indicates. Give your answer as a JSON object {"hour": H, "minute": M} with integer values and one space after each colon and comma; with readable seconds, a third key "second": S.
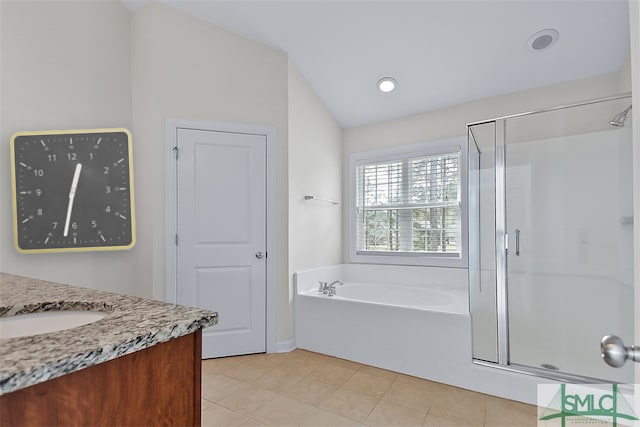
{"hour": 12, "minute": 32}
